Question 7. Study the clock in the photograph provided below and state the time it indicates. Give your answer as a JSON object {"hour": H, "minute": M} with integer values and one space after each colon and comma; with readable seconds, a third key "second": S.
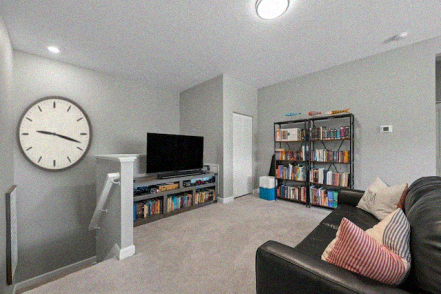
{"hour": 9, "minute": 18}
